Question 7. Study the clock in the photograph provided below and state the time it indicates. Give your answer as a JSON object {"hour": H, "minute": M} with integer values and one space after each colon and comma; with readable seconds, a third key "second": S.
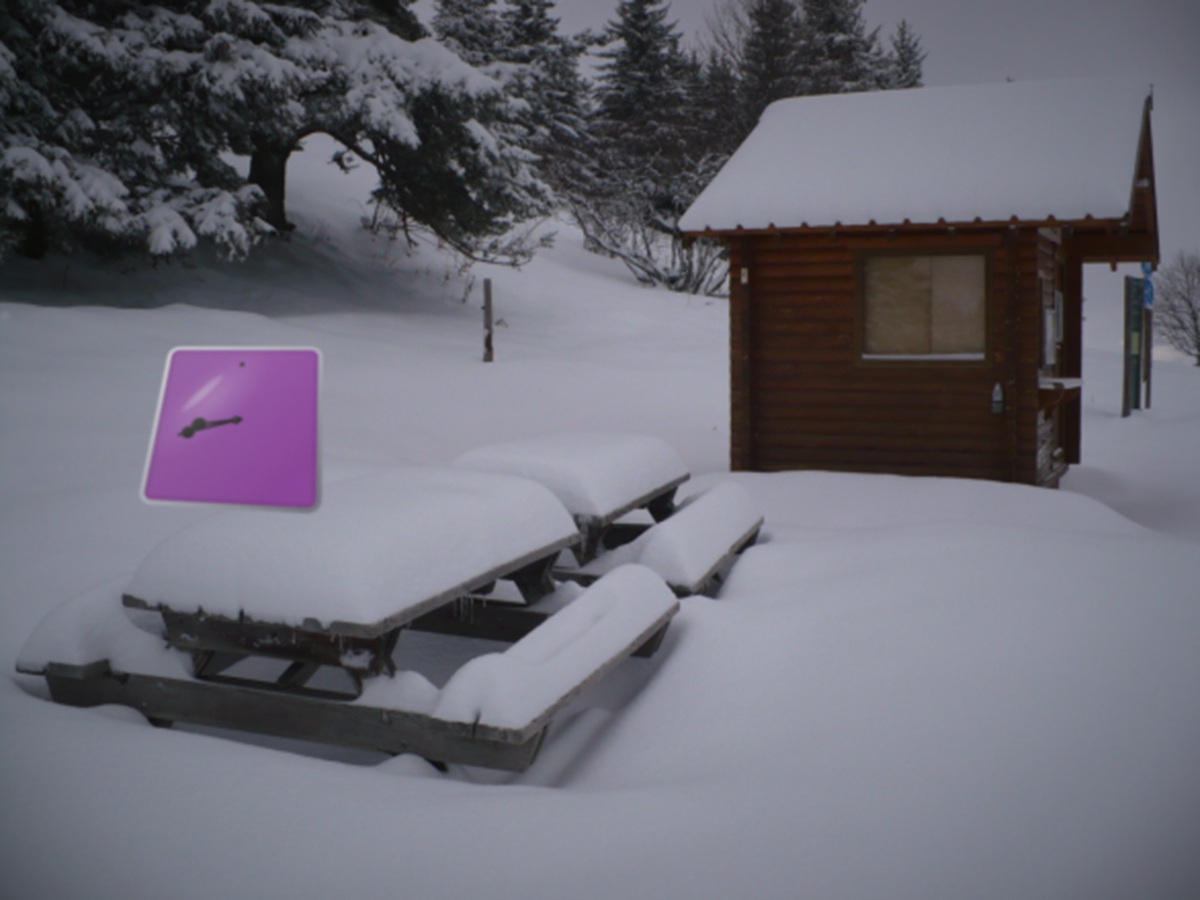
{"hour": 8, "minute": 42}
